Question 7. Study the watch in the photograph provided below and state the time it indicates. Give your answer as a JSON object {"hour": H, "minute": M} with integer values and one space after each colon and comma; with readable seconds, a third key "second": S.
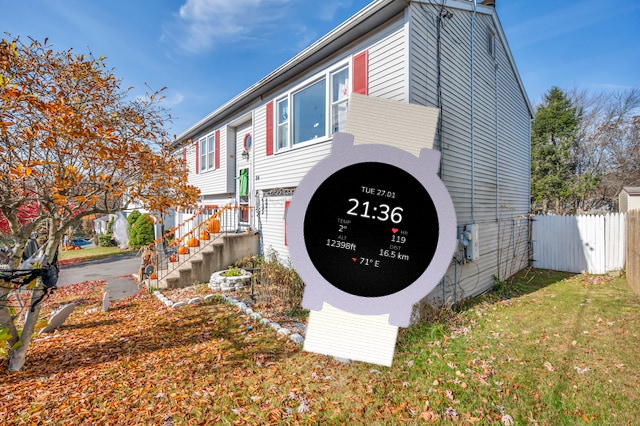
{"hour": 21, "minute": 36}
